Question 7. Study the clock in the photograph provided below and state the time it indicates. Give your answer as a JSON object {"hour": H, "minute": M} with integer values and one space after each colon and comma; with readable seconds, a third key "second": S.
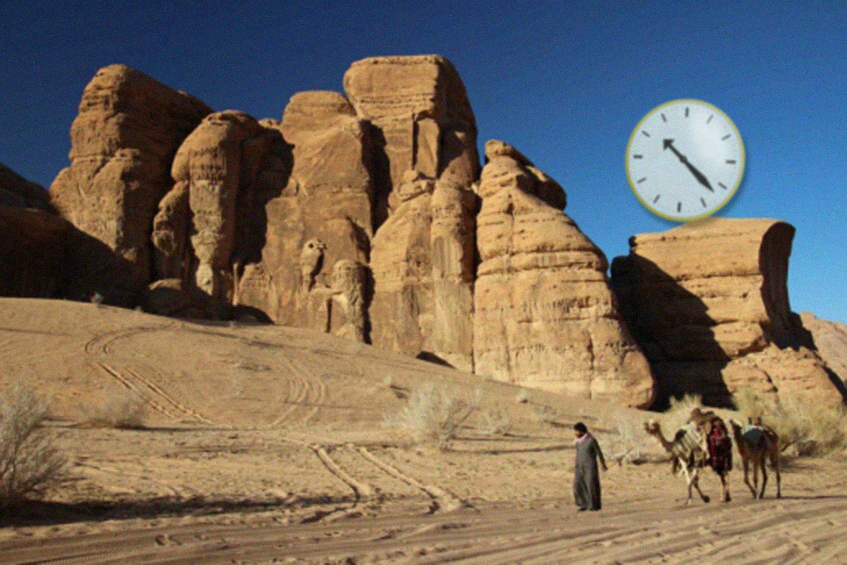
{"hour": 10, "minute": 22}
